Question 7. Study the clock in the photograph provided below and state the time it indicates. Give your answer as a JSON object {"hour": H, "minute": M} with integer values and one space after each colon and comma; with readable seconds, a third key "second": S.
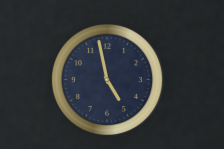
{"hour": 4, "minute": 58}
